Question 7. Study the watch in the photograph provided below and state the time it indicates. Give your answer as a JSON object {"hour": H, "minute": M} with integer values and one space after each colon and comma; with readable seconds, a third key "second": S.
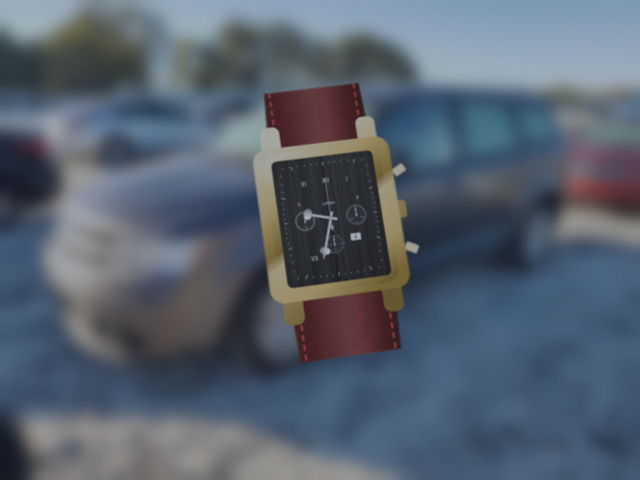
{"hour": 9, "minute": 33}
